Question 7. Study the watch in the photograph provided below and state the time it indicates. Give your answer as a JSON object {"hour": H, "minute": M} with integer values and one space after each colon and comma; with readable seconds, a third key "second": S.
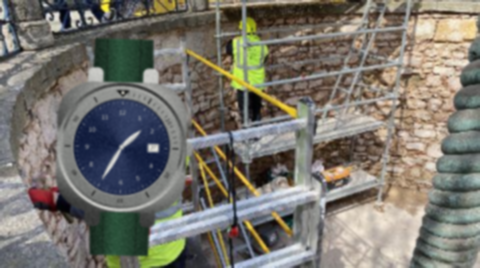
{"hour": 1, "minute": 35}
